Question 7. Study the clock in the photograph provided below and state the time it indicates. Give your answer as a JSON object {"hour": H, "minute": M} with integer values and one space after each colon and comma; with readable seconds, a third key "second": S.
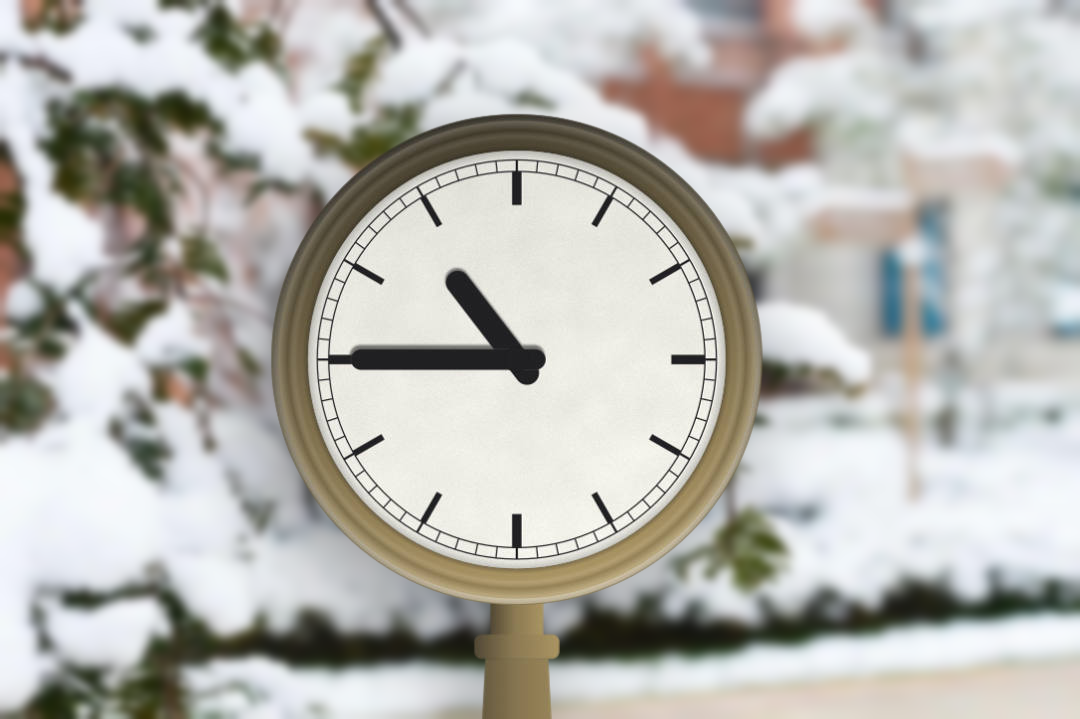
{"hour": 10, "minute": 45}
